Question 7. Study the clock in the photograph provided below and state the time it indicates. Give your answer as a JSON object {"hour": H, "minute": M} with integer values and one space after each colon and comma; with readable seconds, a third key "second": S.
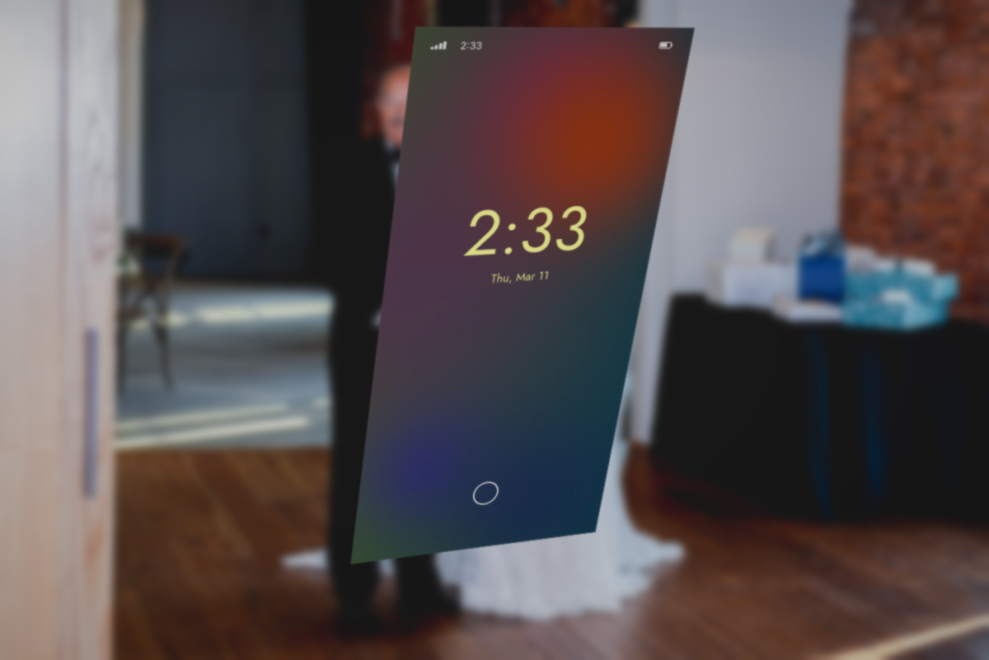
{"hour": 2, "minute": 33}
